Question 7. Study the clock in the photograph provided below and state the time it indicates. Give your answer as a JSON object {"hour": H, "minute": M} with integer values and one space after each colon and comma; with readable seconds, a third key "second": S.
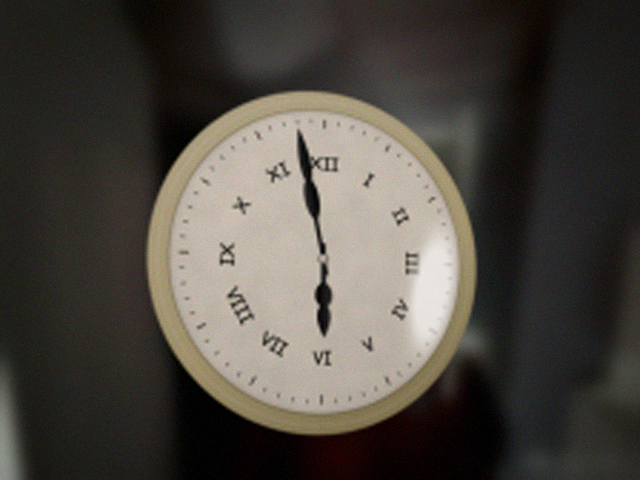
{"hour": 5, "minute": 58}
